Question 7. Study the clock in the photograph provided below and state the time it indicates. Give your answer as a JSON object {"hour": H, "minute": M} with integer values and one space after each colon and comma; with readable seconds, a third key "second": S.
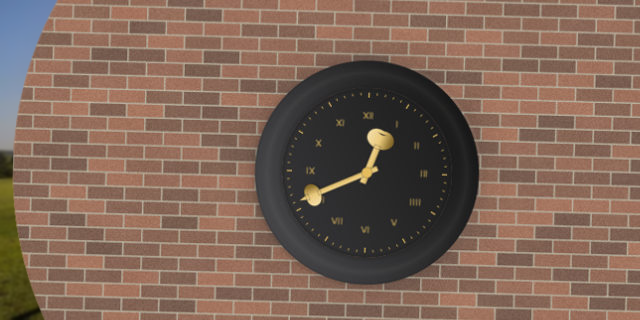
{"hour": 12, "minute": 41}
